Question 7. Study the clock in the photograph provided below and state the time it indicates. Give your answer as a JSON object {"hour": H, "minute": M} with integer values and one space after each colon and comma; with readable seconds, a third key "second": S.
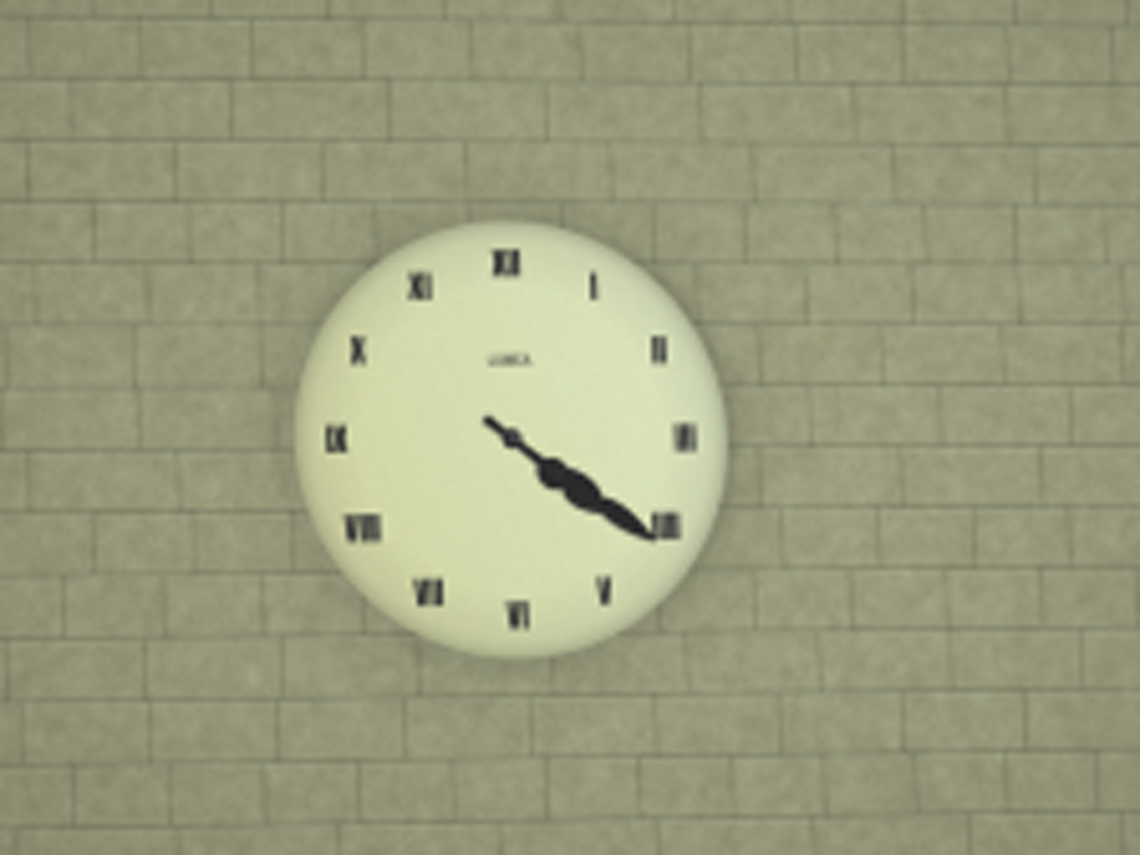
{"hour": 4, "minute": 21}
